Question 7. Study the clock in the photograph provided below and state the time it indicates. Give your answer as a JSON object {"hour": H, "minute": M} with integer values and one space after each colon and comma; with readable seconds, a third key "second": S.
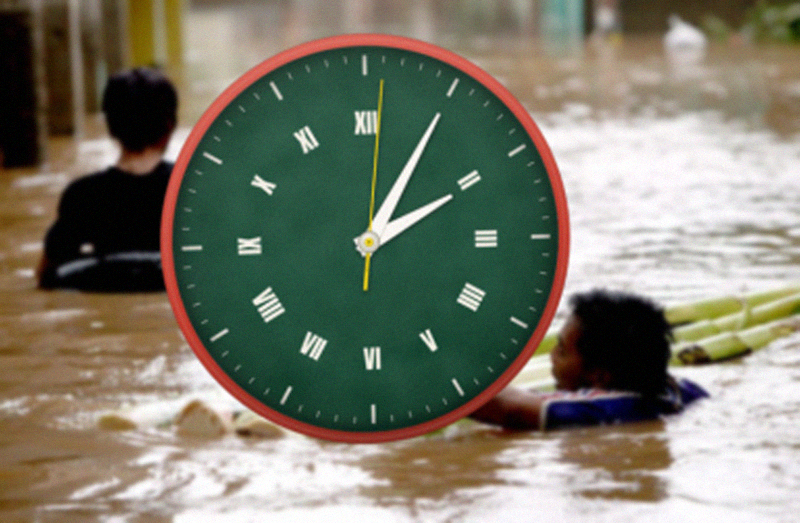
{"hour": 2, "minute": 5, "second": 1}
